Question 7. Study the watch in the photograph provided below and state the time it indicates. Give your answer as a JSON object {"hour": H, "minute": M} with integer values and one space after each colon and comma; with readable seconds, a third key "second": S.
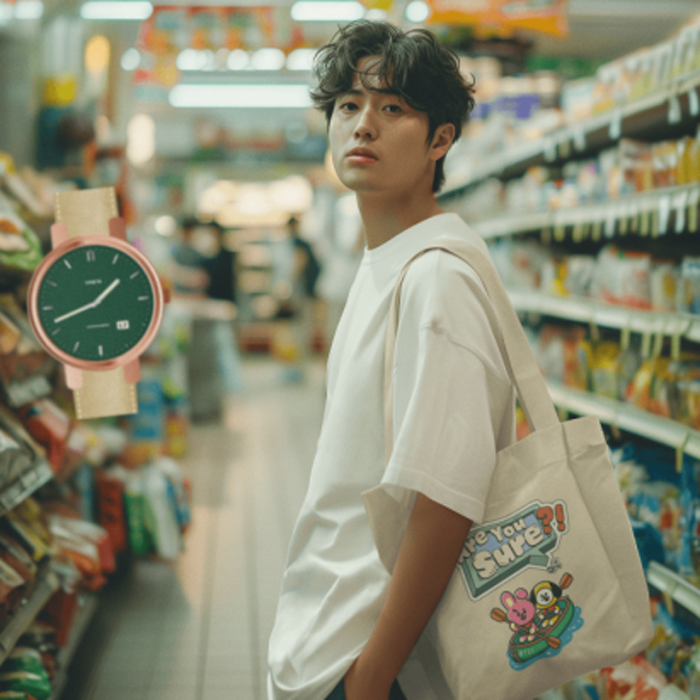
{"hour": 1, "minute": 42}
